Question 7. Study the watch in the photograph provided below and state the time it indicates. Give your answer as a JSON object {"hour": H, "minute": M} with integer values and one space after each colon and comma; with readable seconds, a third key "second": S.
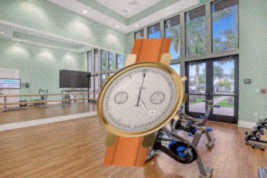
{"hour": 11, "minute": 24}
